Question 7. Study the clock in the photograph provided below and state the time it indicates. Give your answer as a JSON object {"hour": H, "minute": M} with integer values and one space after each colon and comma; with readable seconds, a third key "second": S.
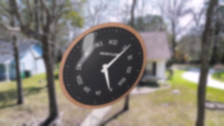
{"hour": 5, "minute": 6}
